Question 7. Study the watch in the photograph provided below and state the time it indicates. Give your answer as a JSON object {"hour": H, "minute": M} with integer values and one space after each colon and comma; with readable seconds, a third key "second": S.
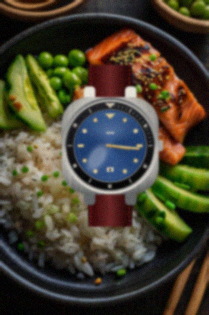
{"hour": 3, "minute": 16}
